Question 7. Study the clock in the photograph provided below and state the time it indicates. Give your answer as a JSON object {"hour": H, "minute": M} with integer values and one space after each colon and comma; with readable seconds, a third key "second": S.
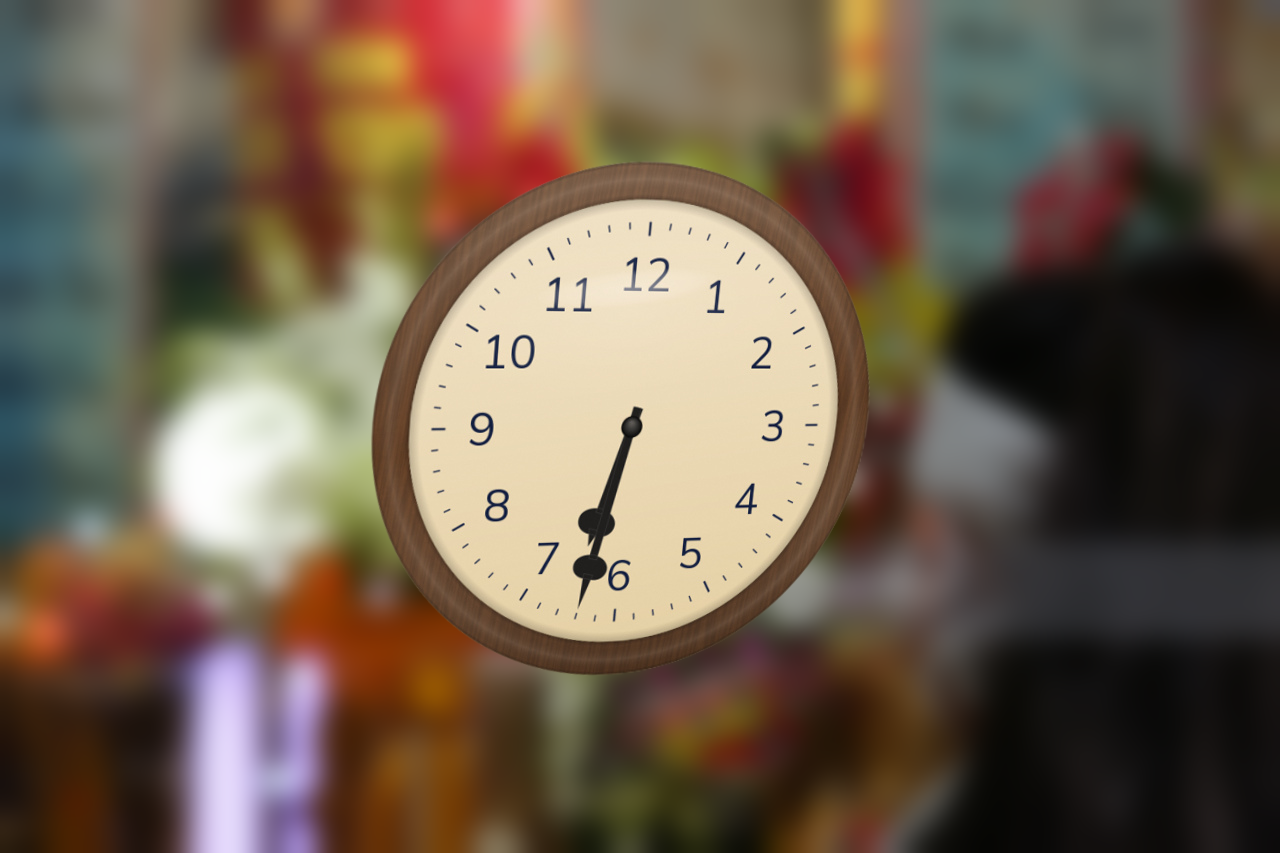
{"hour": 6, "minute": 32}
